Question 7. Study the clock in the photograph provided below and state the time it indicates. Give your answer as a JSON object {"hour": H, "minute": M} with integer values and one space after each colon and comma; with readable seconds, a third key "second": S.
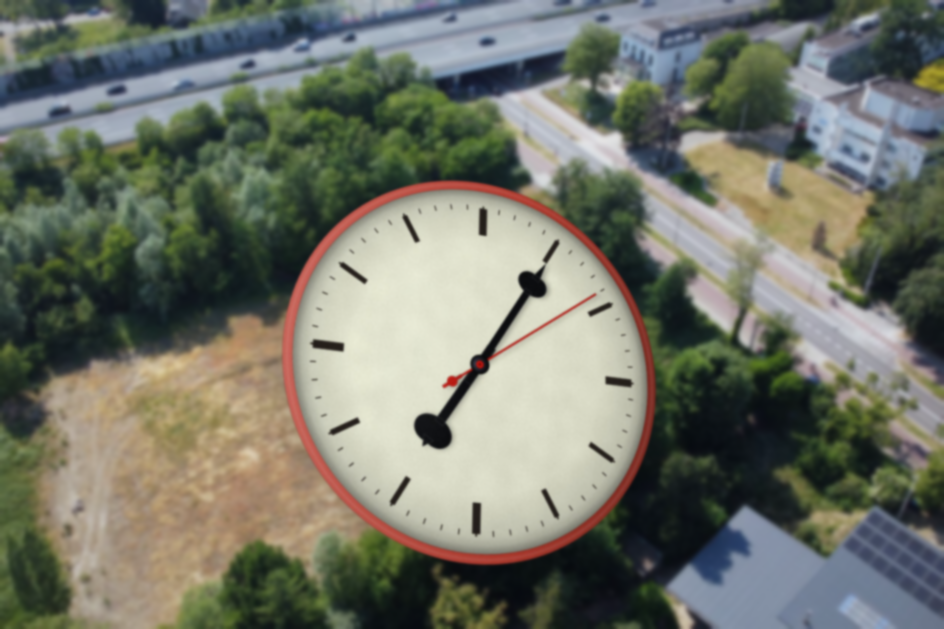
{"hour": 7, "minute": 5, "second": 9}
